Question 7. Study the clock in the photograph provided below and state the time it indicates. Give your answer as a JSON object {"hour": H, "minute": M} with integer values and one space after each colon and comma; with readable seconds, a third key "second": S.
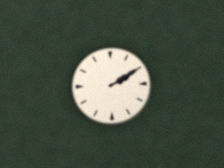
{"hour": 2, "minute": 10}
